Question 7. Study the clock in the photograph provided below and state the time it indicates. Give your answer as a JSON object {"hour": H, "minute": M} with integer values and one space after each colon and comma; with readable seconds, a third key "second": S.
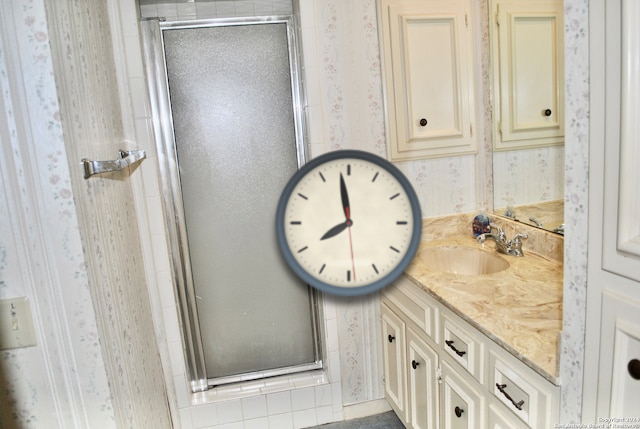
{"hour": 7, "minute": 58, "second": 29}
